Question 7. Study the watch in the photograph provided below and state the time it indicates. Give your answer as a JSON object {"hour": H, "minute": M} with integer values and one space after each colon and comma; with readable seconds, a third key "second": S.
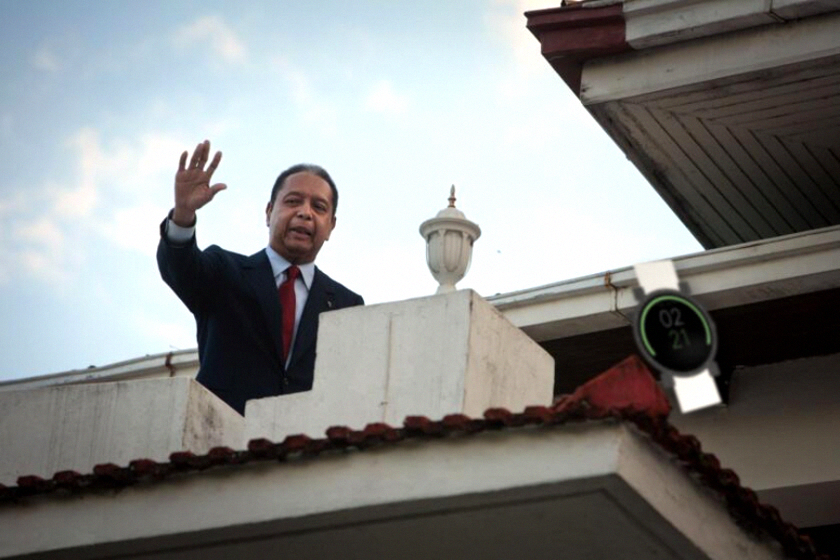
{"hour": 2, "minute": 21}
